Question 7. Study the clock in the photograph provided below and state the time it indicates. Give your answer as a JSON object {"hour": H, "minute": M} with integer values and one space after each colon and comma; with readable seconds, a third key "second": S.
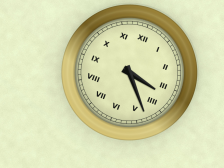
{"hour": 3, "minute": 23}
